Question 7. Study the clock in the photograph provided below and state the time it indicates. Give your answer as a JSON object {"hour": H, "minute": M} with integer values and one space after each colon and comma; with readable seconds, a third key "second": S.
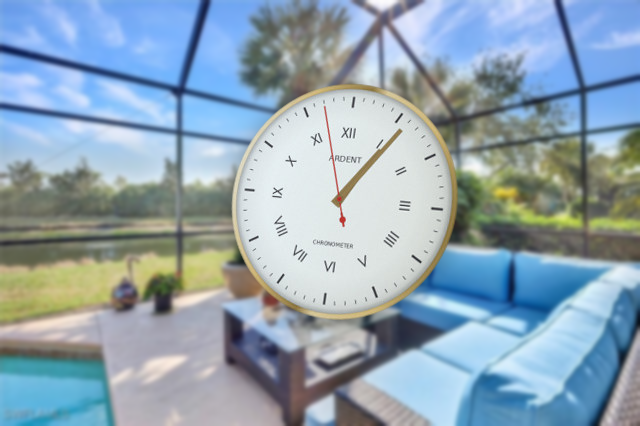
{"hour": 1, "minute": 5, "second": 57}
